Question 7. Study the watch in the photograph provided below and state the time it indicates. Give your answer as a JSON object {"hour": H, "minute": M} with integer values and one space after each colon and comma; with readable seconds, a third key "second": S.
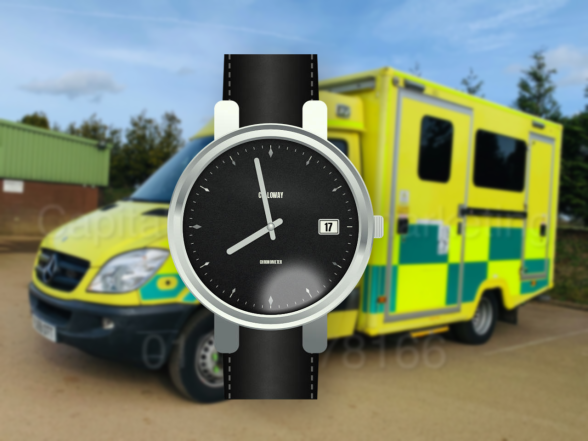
{"hour": 7, "minute": 58}
